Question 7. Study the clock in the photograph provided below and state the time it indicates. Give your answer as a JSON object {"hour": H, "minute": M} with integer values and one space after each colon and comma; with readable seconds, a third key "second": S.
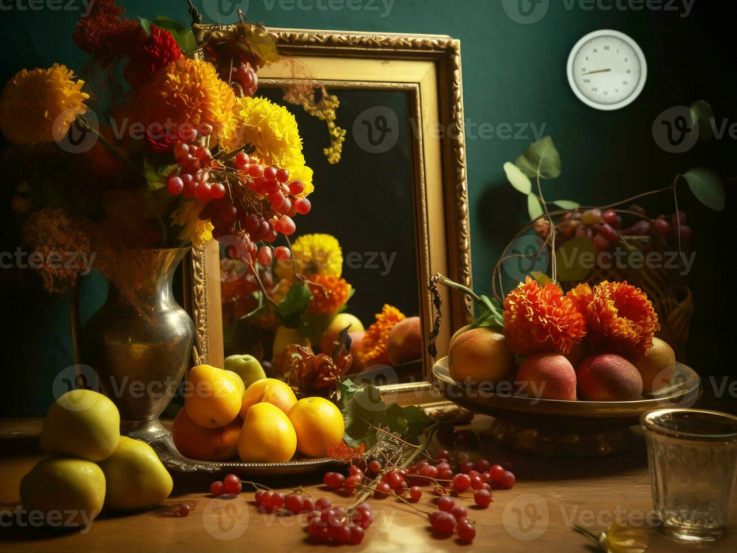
{"hour": 8, "minute": 43}
